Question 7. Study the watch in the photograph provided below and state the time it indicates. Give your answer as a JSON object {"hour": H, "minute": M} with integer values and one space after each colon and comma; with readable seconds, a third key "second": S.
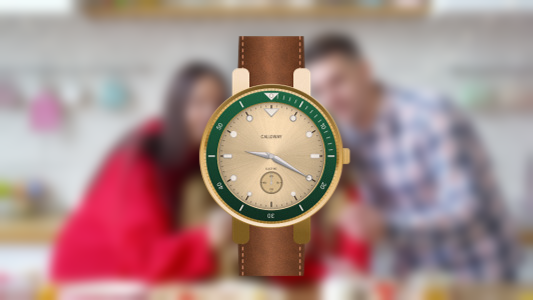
{"hour": 9, "minute": 20}
